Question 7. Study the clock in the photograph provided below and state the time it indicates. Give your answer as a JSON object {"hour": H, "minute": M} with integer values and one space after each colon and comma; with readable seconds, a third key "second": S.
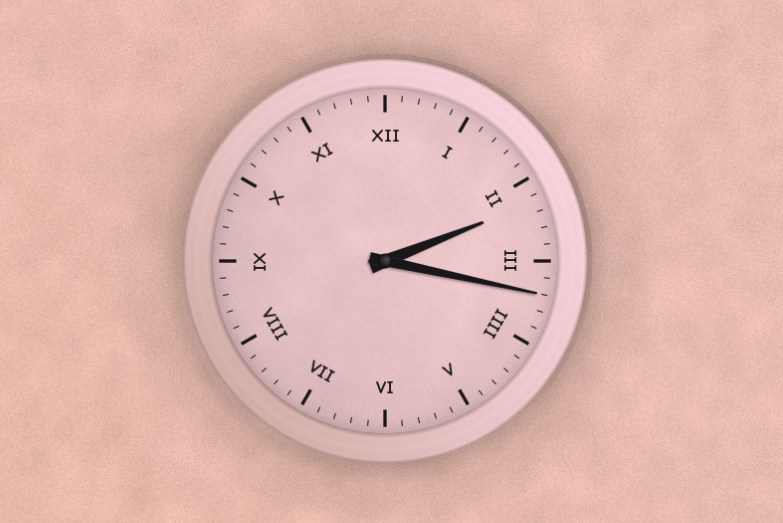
{"hour": 2, "minute": 17}
